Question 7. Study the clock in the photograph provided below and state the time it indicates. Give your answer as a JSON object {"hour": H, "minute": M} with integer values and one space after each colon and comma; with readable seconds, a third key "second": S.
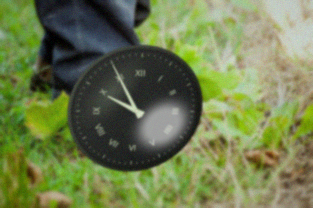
{"hour": 9, "minute": 55}
